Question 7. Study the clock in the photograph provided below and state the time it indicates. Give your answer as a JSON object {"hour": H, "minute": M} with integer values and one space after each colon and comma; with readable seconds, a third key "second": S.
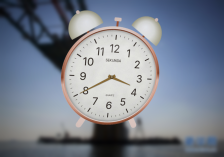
{"hour": 3, "minute": 40}
